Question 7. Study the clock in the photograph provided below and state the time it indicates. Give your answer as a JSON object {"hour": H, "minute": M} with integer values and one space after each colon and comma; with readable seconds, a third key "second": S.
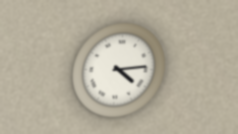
{"hour": 4, "minute": 14}
